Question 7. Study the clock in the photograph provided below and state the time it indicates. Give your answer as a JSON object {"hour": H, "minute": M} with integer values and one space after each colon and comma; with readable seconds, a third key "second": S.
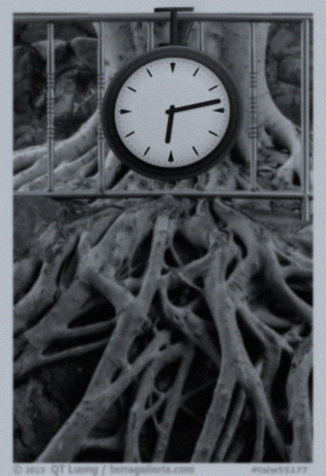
{"hour": 6, "minute": 13}
